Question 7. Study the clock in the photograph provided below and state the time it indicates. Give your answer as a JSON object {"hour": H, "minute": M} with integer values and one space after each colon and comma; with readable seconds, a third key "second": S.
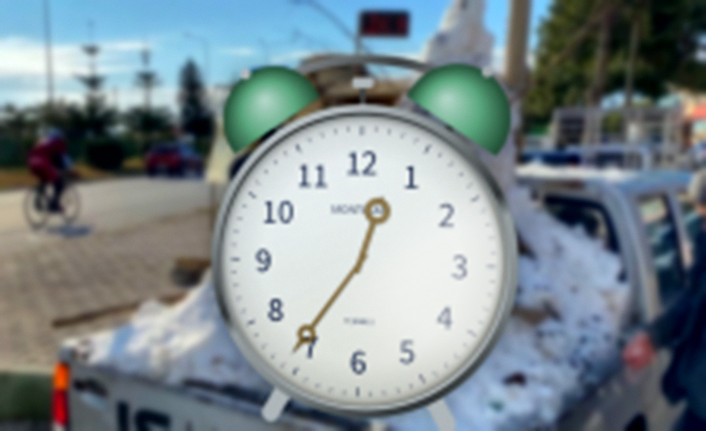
{"hour": 12, "minute": 36}
